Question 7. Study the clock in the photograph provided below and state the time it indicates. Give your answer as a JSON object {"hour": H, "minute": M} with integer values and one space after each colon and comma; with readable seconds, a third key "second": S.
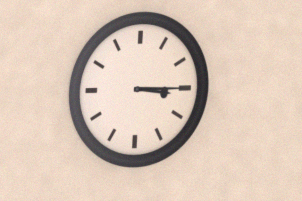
{"hour": 3, "minute": 15}
